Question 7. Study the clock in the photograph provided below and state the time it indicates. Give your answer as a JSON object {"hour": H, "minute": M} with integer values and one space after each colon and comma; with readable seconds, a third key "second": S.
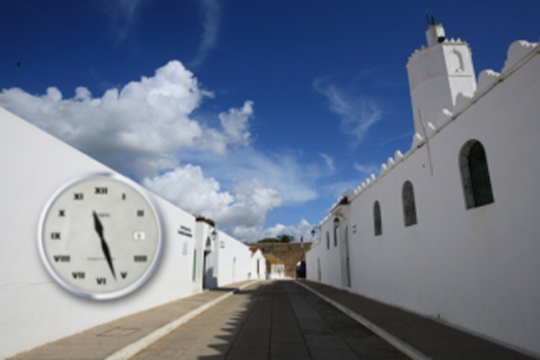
{"hour": 11, "minute": 27}
